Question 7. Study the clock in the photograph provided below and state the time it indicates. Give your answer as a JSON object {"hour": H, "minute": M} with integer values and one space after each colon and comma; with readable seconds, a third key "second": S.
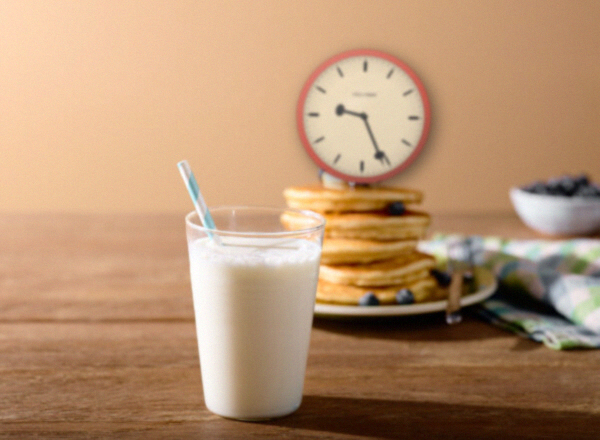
{"hour": 9, "minute": 26}
